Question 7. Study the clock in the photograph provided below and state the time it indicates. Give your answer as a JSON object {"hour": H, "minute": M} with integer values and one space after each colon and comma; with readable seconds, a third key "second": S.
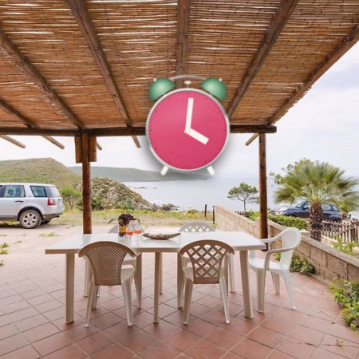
{"hour": 4, "minute": 1}
